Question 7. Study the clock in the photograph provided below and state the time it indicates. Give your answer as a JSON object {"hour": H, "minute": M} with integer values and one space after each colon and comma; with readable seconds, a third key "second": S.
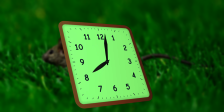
{"hour": 8, "minute": 2}
